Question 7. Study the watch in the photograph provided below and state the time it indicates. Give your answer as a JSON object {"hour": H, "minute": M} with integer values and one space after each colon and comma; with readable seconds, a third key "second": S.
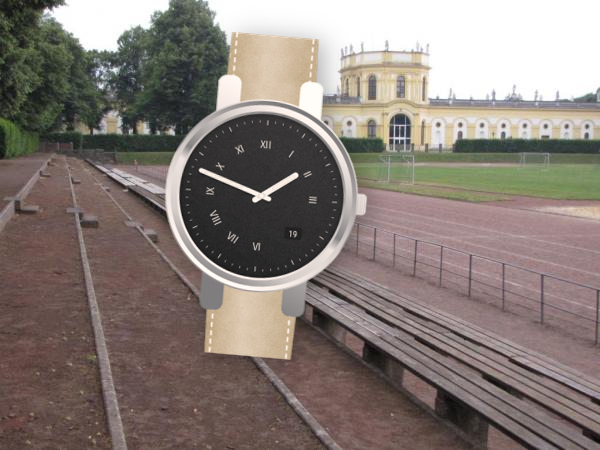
{"hour": 1, "minute": 48}
